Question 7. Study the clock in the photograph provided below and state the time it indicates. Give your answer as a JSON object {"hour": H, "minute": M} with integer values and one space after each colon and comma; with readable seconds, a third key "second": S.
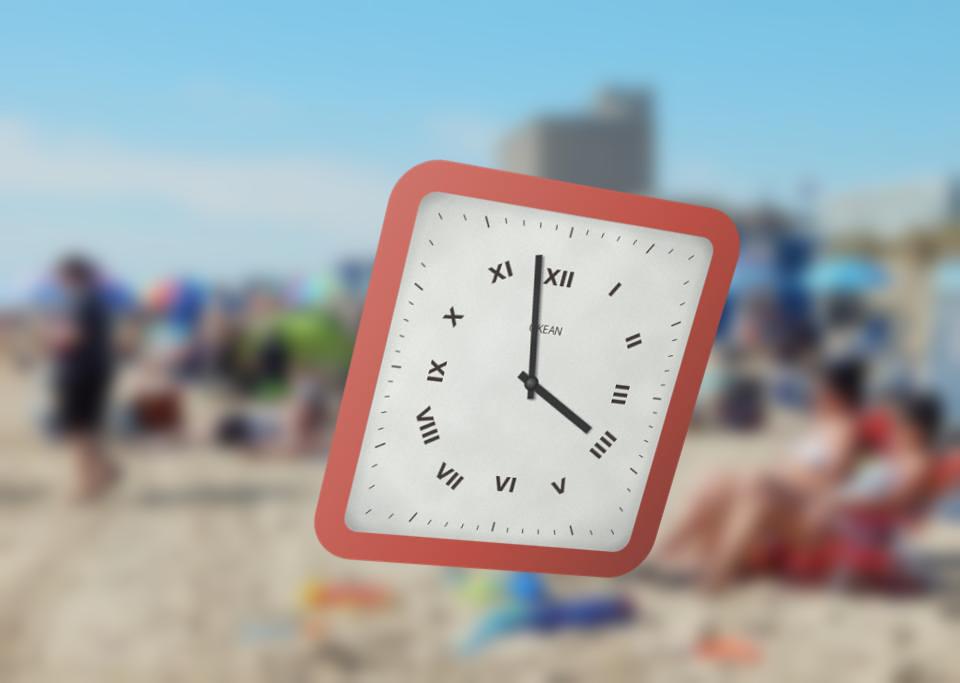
{"hour": 3, "minute": 58}
